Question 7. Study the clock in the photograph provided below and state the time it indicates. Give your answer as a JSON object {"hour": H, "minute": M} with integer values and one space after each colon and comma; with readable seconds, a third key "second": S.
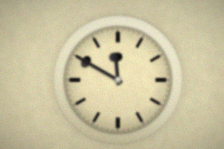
{"hour": 11, "minute": 50}
